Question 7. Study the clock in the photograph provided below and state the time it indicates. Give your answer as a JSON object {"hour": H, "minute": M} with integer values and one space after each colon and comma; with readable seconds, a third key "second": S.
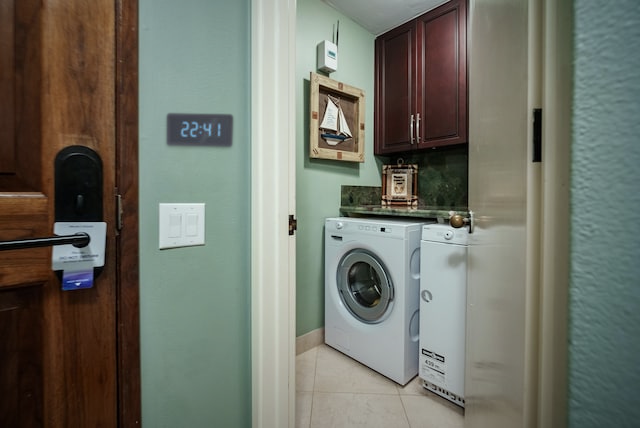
{"hour": 22, "minute": 41}
